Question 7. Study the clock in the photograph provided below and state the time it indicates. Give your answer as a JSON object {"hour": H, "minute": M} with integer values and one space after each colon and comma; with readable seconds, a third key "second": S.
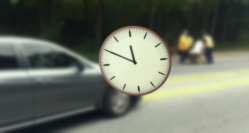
{"hour": 11, "minute": 50}
